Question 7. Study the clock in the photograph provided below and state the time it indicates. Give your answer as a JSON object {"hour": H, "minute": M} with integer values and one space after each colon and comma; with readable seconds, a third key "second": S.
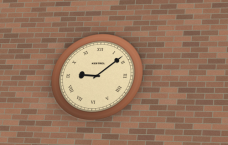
{"hour": 9, "minute": 8}
